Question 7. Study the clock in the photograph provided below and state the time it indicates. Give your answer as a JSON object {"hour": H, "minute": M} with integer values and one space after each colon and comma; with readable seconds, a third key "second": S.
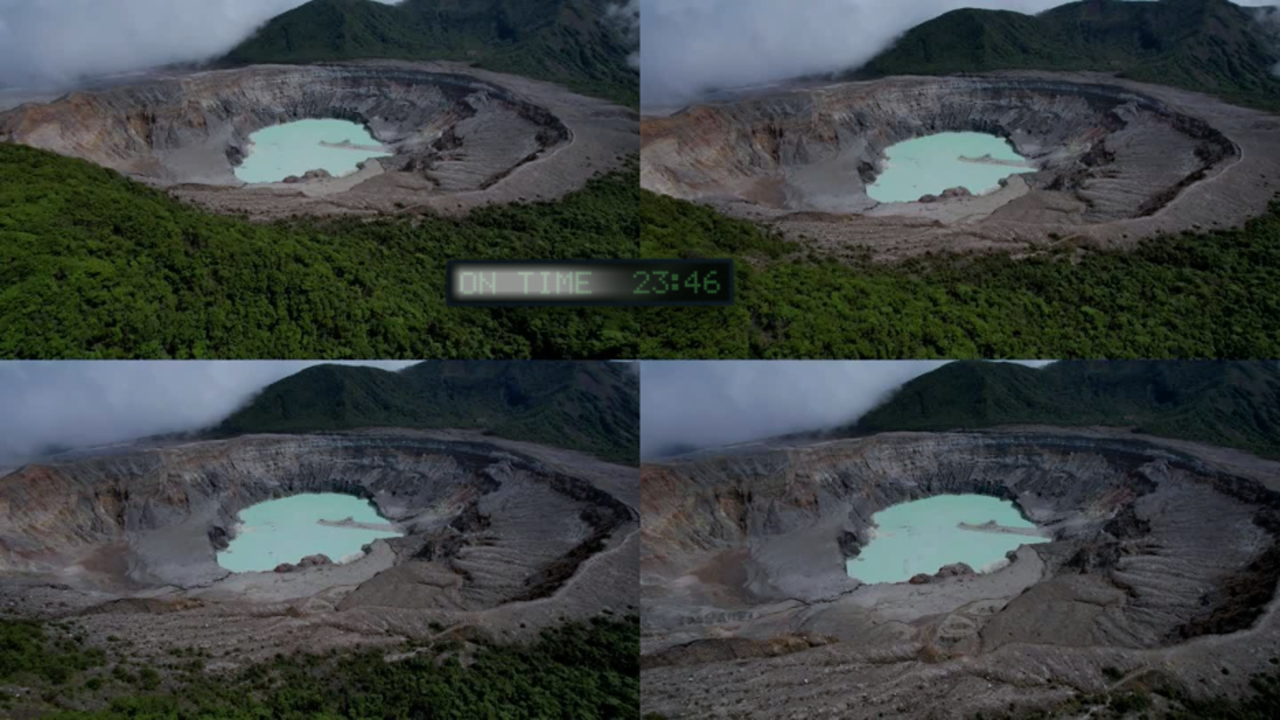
{"hour": 23, "minute": 46}
